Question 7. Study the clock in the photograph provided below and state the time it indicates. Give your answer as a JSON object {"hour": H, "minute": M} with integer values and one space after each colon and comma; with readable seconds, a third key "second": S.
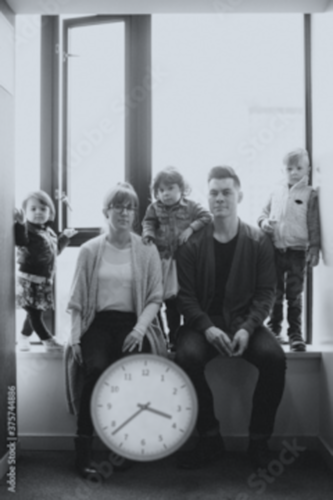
{"hour": 3, "minute": 38}
